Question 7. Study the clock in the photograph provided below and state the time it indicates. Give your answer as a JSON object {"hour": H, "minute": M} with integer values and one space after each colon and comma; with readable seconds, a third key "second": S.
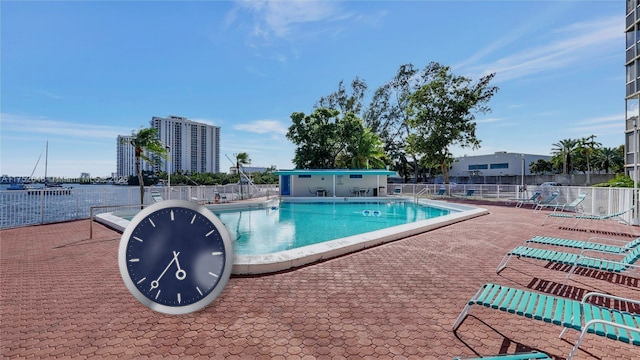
{"hour": 5, "minute": 37}
